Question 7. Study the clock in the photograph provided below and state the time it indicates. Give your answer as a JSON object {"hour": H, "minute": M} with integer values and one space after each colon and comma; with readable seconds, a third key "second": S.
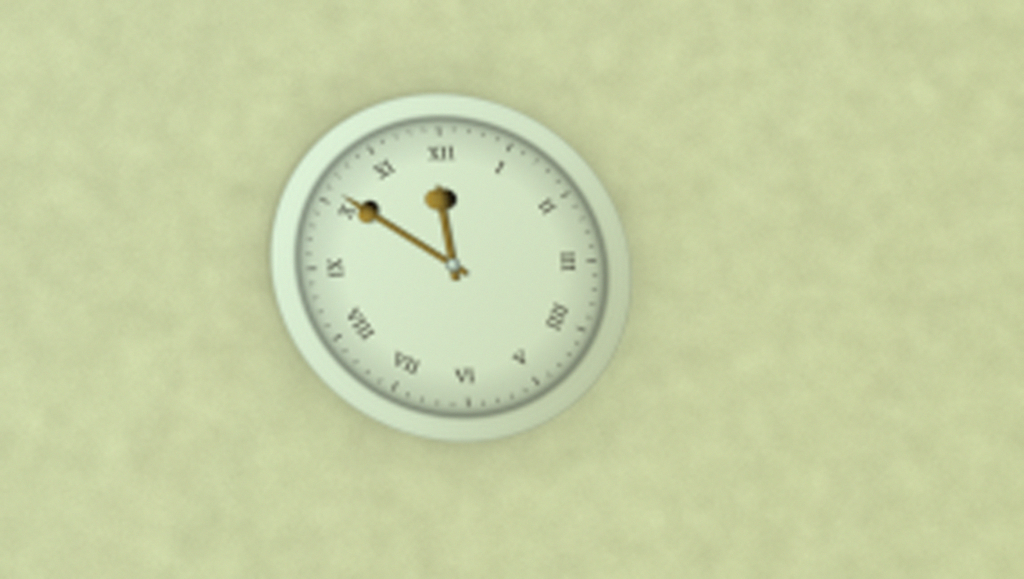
{"hour": 11, "minute": 51}
